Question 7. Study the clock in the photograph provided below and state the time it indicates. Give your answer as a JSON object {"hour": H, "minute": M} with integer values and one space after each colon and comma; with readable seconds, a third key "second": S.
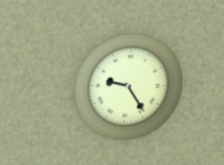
{"hour": 9, "minute": 24}
